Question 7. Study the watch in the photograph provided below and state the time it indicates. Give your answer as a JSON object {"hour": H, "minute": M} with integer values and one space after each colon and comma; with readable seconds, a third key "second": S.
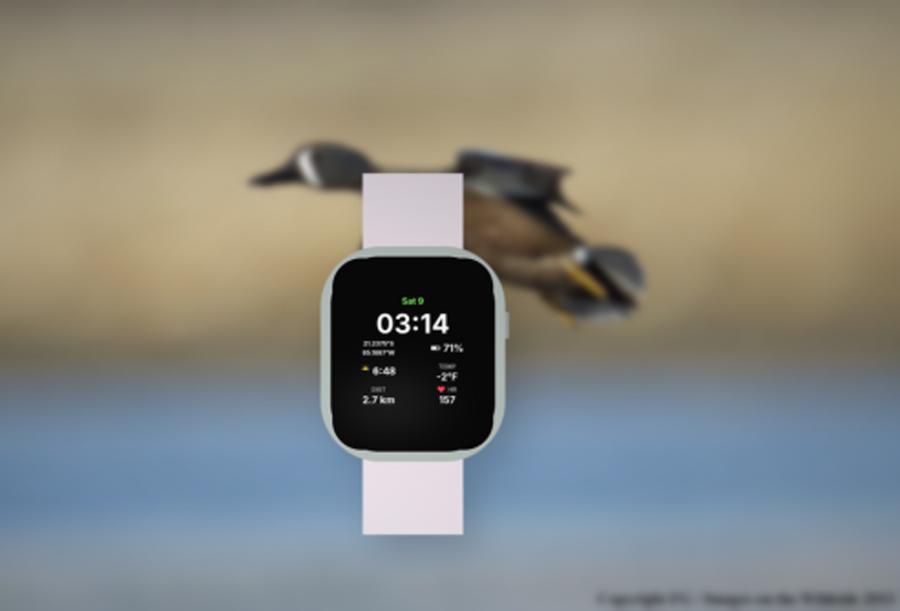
{"hour": 3, "minute": 14}
